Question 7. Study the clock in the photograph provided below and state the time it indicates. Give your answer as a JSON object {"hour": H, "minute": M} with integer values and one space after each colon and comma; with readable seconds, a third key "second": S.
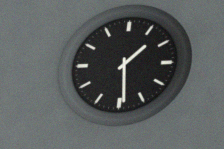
{"hour": 1, "minute": 29}
